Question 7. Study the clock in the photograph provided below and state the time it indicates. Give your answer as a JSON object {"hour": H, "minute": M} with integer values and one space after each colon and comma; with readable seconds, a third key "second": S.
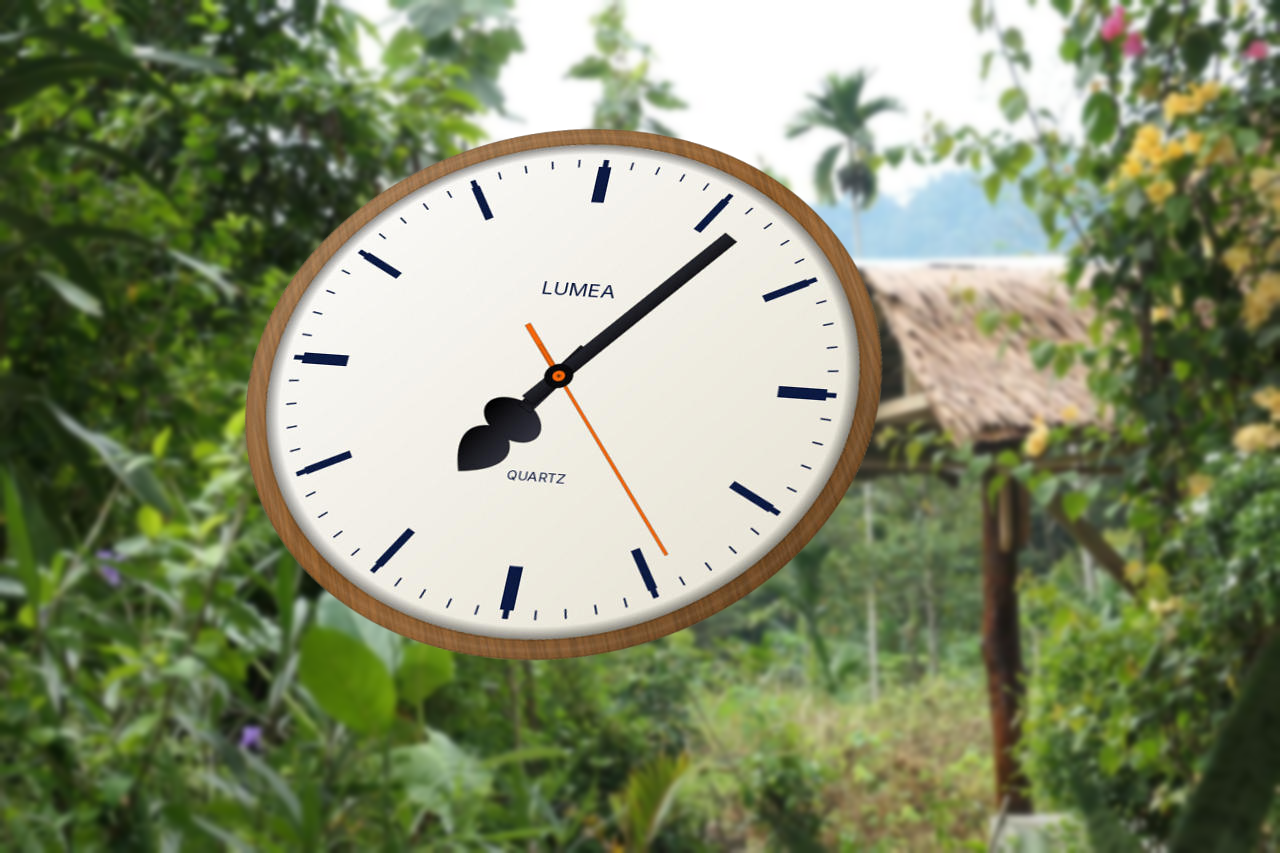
{"hour": 7, "minute": 6, "second": 24}
